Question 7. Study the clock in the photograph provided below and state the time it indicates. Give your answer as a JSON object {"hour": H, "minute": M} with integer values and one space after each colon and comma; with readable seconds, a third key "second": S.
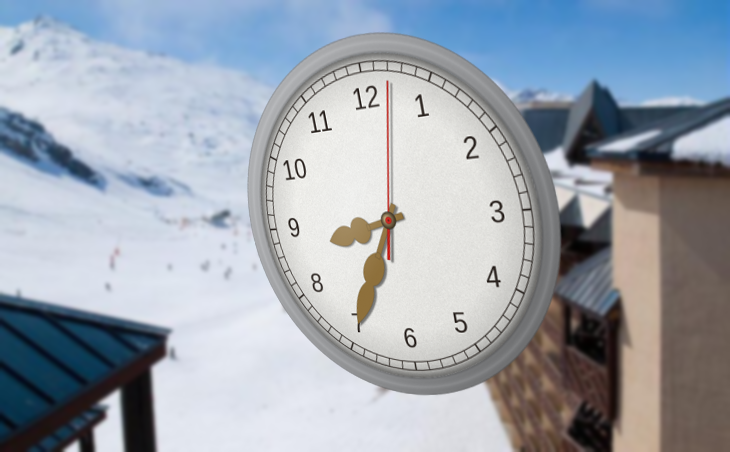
{"hour": 8, "minute": 35, "second": 2}
